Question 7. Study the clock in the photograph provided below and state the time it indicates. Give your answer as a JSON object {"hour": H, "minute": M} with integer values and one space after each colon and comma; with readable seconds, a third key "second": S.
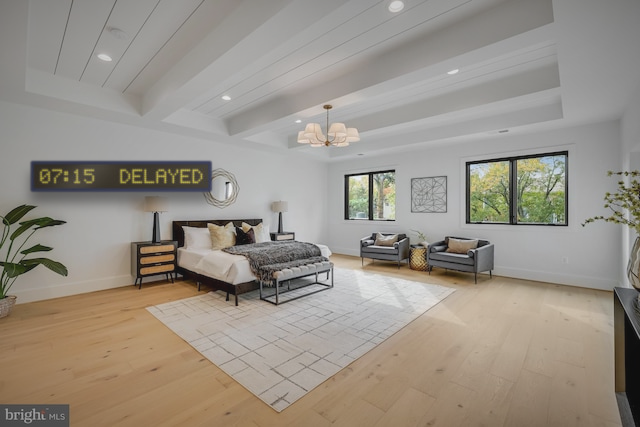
{"hour": 7, "minute": 15}
